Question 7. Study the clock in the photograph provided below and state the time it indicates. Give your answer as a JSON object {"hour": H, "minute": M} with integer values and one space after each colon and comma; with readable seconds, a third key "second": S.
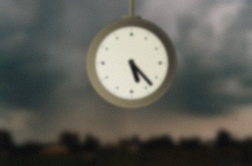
{"hour": 5, "minute": 23}
